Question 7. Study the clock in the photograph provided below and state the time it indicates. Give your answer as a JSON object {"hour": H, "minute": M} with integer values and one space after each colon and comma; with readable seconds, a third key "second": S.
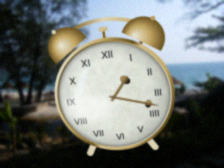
{"hour": 1, "minute": 18}
